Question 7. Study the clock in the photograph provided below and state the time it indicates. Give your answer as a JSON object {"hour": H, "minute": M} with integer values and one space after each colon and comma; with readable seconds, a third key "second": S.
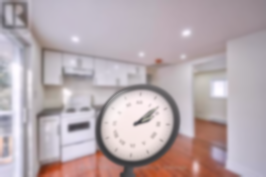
{"hour": 2, "minute": 8}
